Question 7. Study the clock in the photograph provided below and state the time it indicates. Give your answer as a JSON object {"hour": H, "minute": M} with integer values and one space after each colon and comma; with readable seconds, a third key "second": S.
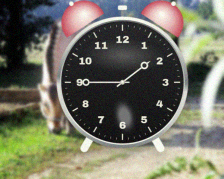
{"hour": 1, "minute": 45}
